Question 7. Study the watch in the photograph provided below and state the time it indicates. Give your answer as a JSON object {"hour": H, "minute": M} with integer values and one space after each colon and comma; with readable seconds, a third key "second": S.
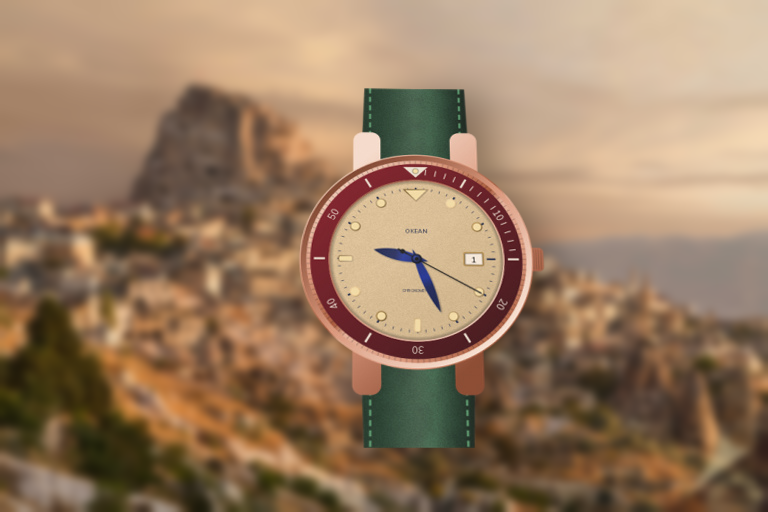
{"hour": 9, "minute": 26, "second": 20}
